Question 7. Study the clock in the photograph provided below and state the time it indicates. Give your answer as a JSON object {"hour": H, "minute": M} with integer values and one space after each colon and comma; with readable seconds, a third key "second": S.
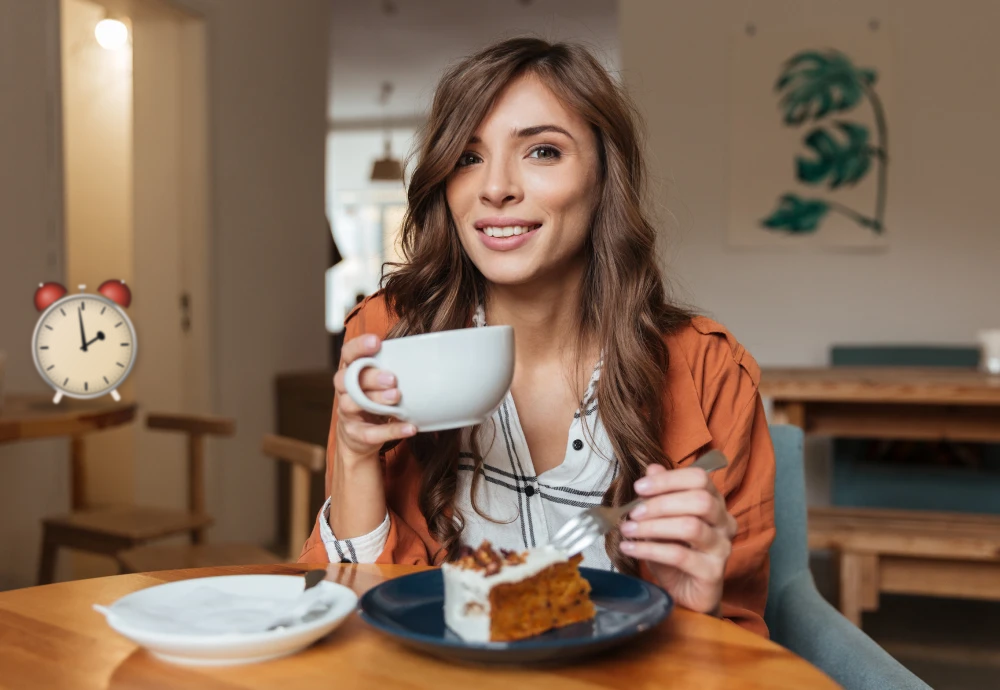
{"hour": 1, "minute": 59}
